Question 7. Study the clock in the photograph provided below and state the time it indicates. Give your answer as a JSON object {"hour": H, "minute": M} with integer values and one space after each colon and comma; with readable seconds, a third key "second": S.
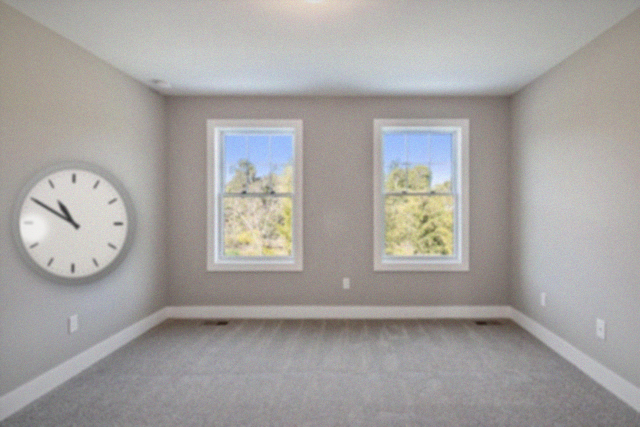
{"hour": 10, "minute": 50}
